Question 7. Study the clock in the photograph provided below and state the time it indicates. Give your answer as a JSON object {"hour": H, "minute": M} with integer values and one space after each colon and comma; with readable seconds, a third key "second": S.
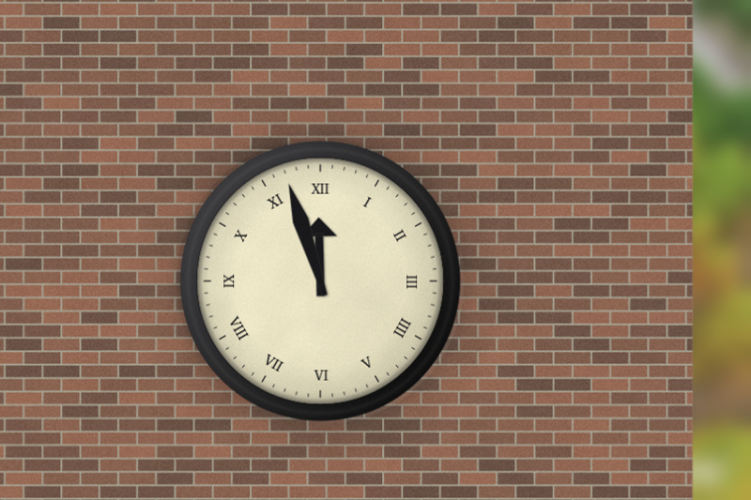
{"hour": 11, "minute": 57}
